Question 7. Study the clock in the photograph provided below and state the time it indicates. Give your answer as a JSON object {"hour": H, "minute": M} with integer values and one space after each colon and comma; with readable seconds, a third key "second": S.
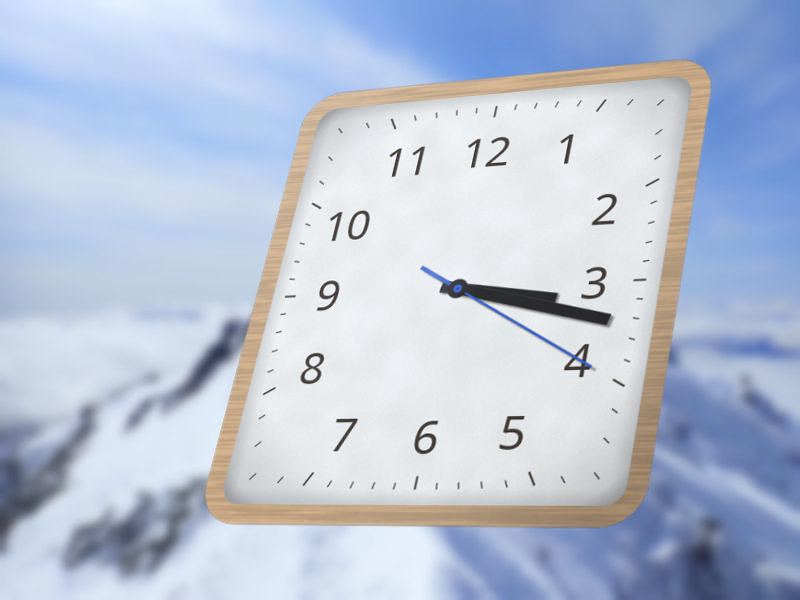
{"hour": 3, "minute": 17, "second": 20}
